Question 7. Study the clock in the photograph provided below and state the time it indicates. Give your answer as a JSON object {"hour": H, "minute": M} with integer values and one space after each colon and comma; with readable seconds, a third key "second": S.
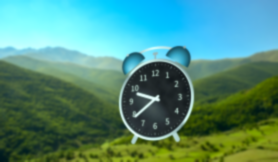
{"hour": 9, "minute": 39}
